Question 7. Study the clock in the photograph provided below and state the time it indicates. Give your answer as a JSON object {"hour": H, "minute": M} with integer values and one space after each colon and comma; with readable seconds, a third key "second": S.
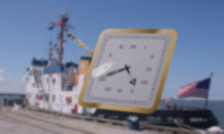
{"hour": 4, "minute": 41}
